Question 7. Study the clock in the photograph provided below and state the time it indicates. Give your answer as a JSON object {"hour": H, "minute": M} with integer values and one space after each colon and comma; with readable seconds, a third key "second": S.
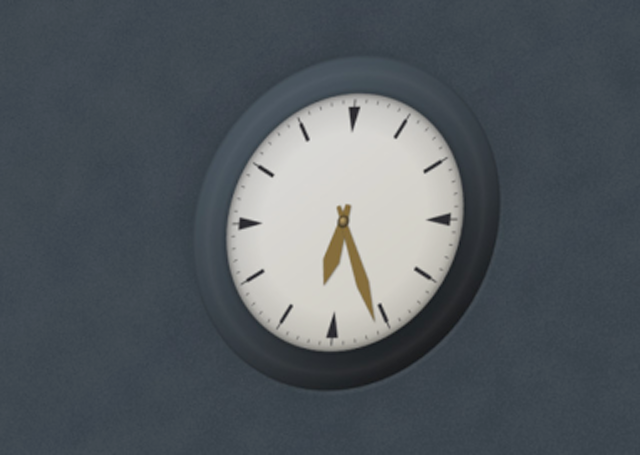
{"hour": 6, "minute": 26}
